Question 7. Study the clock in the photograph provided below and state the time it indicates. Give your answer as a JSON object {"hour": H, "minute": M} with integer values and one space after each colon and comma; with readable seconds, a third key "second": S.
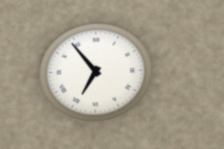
{"hour": 6, "minute": 54}
